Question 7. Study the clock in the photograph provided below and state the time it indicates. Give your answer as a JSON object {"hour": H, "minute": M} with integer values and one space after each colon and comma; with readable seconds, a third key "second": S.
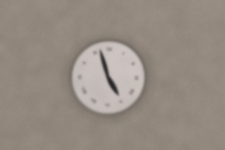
{"hour": 4, "minute": 57}
